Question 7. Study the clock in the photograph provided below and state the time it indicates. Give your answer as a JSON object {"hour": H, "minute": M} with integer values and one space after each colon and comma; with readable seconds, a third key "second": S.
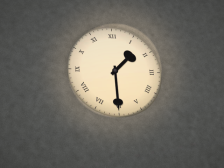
{"hour": 1, "minute": 30}
